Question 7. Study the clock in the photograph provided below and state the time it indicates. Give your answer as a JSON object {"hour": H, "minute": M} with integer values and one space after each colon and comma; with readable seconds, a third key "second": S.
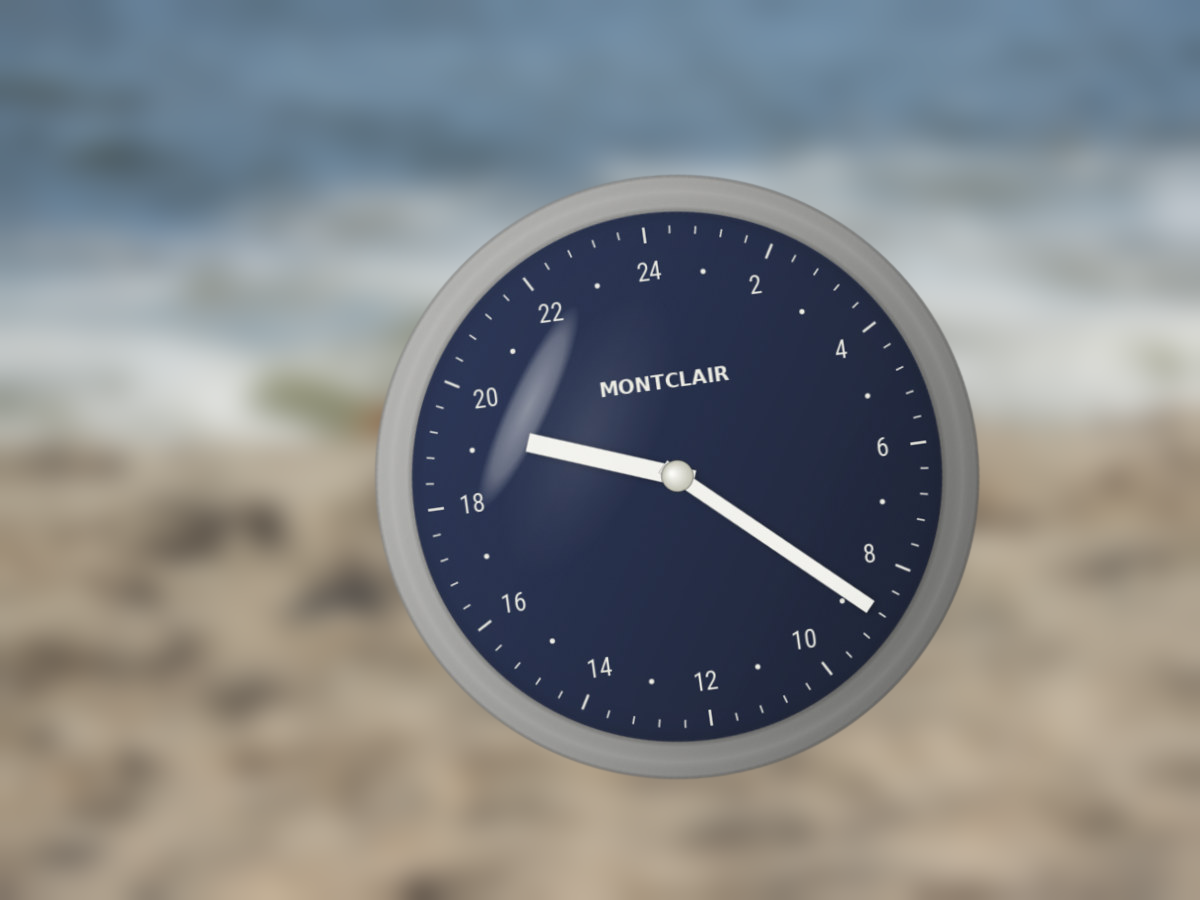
{"hour": 19, "minute": 22}
